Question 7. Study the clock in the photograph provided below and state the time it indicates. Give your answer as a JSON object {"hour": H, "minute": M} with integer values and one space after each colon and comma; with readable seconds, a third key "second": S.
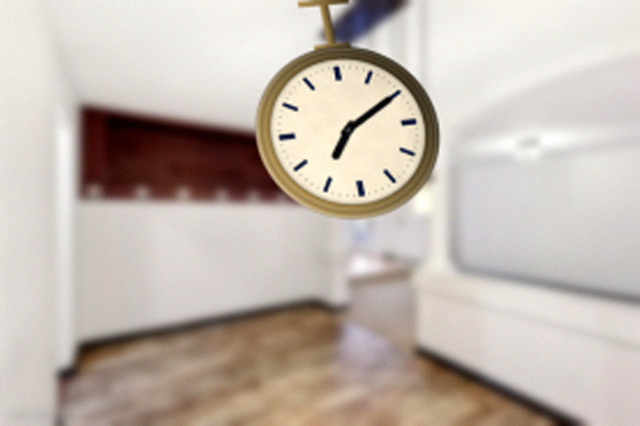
{"hour": 7, "minute": 10}
